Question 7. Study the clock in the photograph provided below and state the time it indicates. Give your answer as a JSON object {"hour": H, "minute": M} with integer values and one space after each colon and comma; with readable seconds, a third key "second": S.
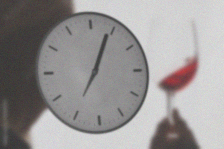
{"hour": 7, "minute": 4}
